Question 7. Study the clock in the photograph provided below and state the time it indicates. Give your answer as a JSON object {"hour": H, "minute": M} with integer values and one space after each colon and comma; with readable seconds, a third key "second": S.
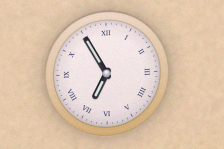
{"hour": 6, "minute": 55}
